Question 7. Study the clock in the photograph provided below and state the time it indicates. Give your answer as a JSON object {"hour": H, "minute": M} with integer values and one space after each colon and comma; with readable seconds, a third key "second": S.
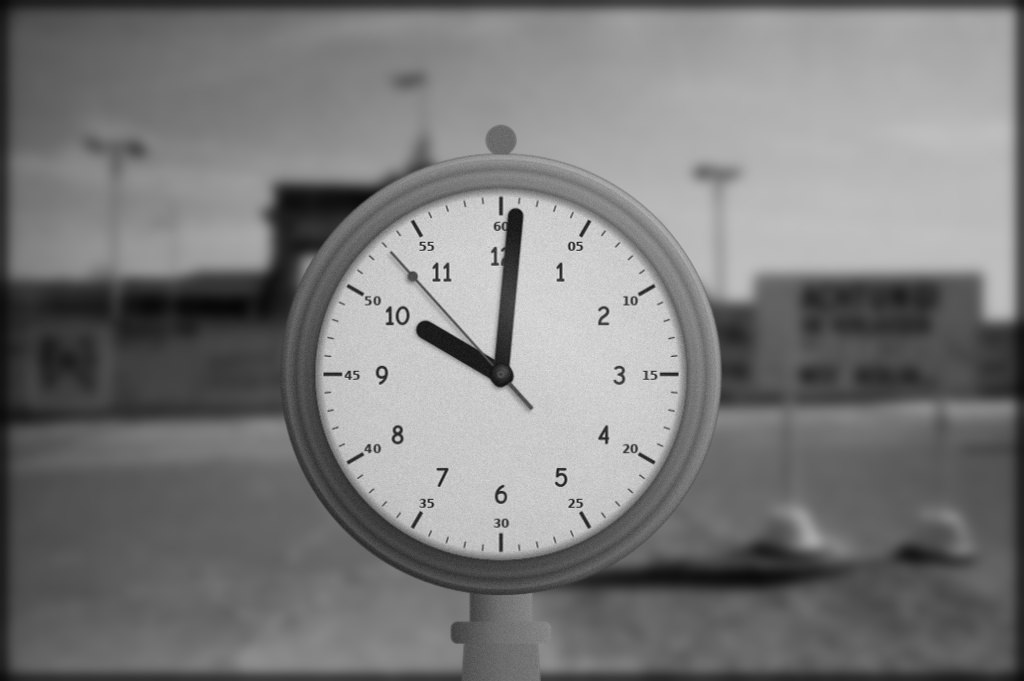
{"hour": 10, "minute": 0, "second": 53}
